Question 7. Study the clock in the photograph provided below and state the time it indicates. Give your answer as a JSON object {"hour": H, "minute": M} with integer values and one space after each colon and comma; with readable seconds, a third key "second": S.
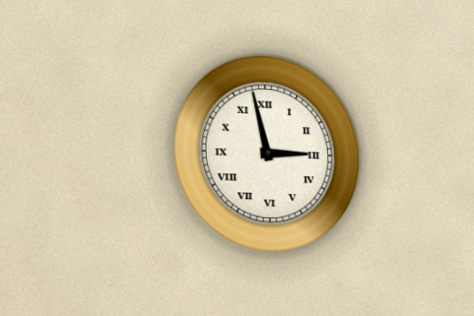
{"hour": 2, "minute": 58}
